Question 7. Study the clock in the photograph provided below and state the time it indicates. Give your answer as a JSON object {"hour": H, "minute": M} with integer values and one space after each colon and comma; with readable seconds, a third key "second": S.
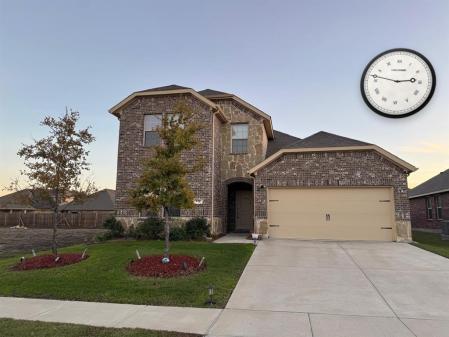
{"hour": 2, "minute": 47}
